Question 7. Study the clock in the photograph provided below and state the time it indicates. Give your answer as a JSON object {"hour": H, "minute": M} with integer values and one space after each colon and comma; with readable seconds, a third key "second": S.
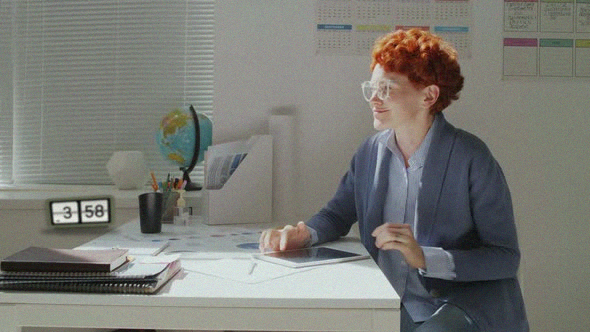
{"hour": 3, "minute": 58}
